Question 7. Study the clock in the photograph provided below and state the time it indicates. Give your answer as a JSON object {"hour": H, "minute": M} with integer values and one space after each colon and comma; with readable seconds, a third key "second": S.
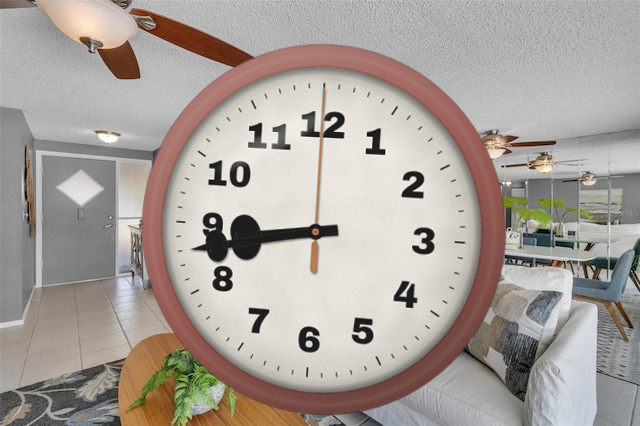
{"hour": 8, "minute": 43, "second": 0}
